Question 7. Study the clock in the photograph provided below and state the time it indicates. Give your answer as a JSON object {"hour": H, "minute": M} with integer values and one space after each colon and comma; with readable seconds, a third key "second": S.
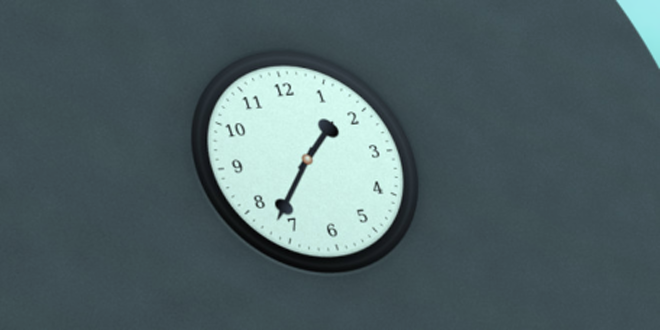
{"hour": 1, "minute": 37}
